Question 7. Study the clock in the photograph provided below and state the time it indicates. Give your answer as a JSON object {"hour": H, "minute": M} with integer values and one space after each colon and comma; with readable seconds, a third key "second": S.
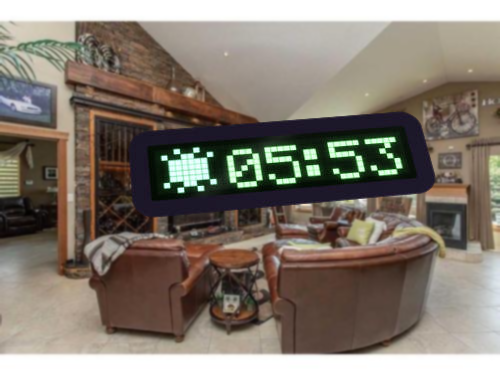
{"hour": 5, "minute": 53}
